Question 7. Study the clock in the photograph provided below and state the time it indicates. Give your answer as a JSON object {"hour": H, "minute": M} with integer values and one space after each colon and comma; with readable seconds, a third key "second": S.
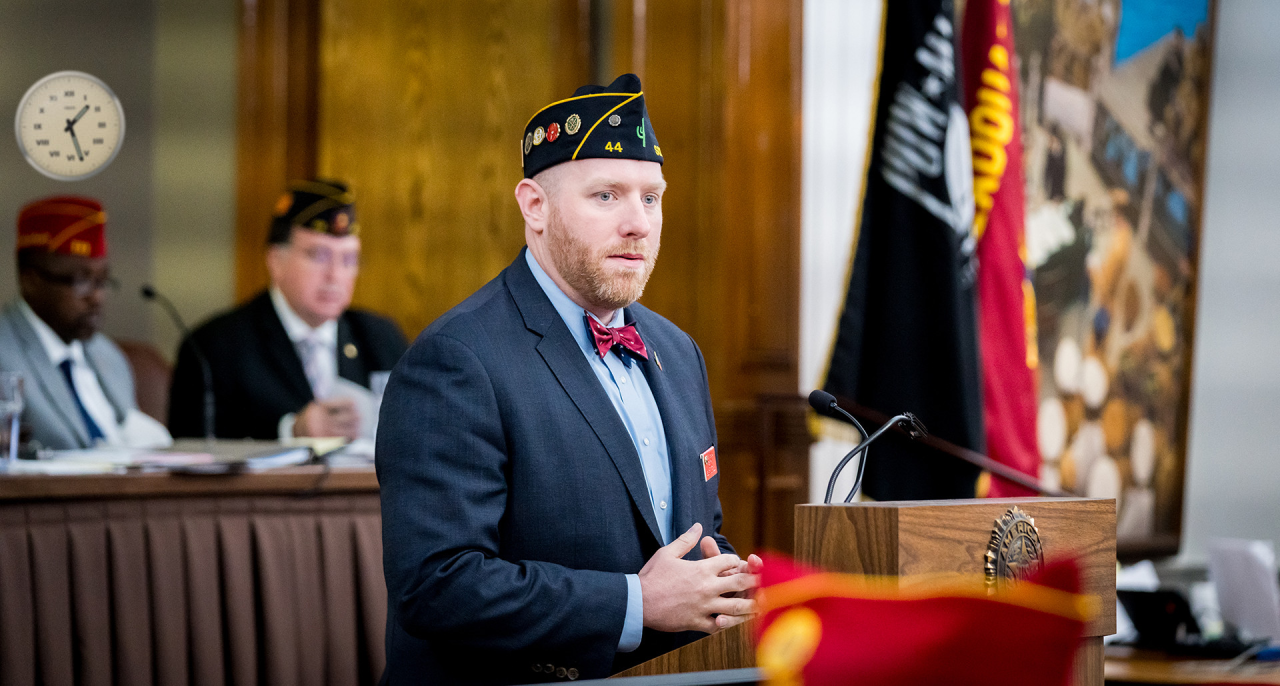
{"hour": 1, "minute": 27}
